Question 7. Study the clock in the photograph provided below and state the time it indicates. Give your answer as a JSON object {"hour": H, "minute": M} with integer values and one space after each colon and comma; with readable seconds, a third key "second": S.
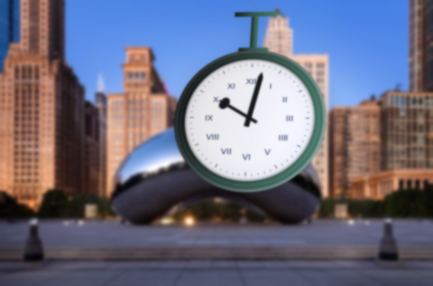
{"hour": 10, "minute": 2}
